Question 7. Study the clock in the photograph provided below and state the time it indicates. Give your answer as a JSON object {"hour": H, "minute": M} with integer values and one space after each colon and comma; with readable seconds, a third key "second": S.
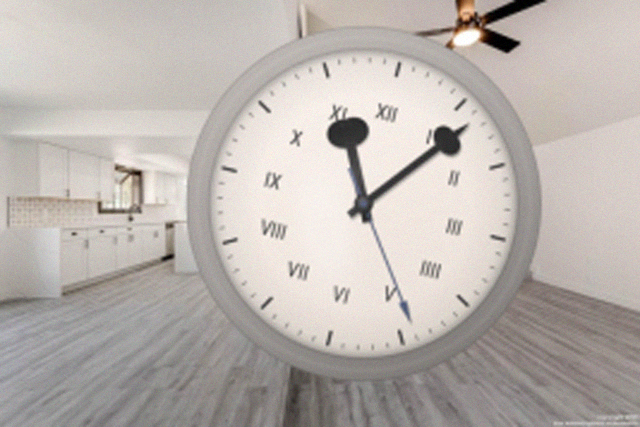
{"hour": 11, "minute": 6, "second": 24}
